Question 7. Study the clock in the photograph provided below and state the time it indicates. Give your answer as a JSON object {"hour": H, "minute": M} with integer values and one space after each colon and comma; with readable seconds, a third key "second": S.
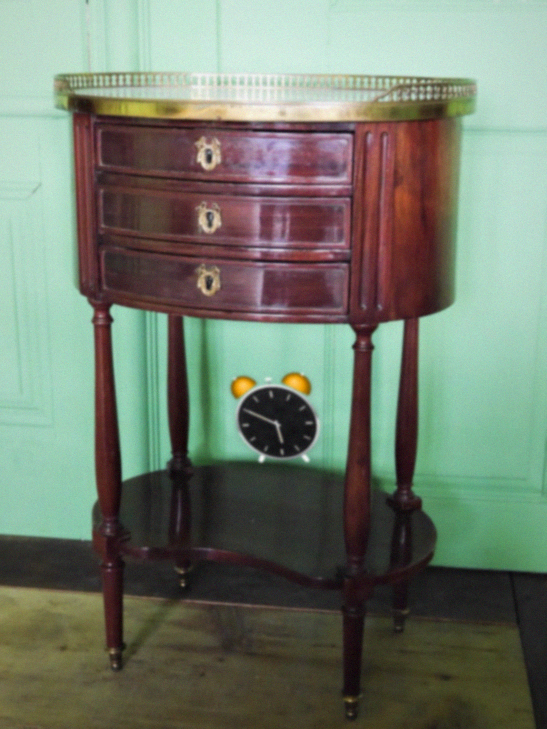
{"hour": 5, "minute": 50}
